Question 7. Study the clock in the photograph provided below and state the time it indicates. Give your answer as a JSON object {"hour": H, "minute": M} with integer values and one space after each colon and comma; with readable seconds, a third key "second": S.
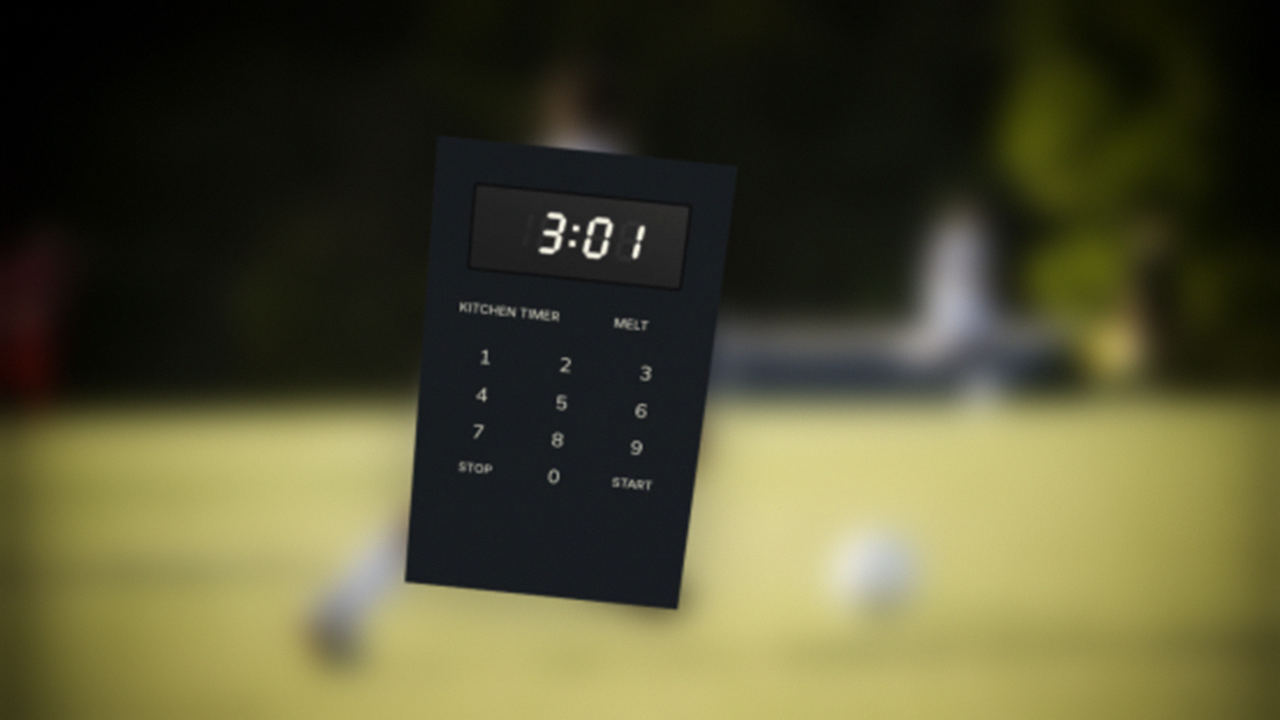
{"hour": 3, "minute": 1}
